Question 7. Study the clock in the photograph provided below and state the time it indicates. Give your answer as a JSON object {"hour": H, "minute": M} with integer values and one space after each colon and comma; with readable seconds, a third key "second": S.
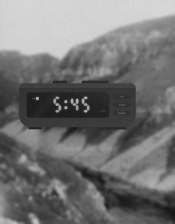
{"hour": 5, "minute": 45}
